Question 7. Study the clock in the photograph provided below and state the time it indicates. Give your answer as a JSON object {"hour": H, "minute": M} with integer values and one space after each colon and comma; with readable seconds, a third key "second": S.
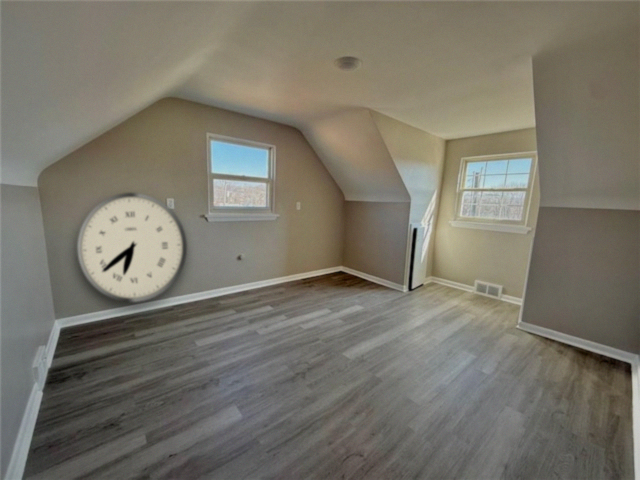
{"hour": 6, "minute": 39}
